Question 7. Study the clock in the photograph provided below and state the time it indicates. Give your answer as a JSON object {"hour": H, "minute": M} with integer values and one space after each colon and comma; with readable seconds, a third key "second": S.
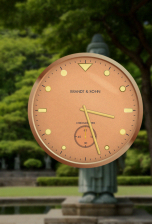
{"hour": 3, "minute": 27}
